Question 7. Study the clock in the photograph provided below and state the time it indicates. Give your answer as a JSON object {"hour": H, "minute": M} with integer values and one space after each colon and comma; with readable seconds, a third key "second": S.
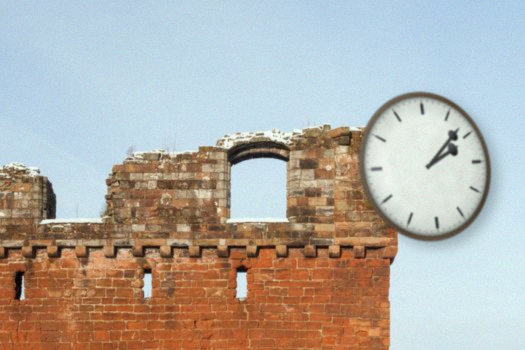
{"hour": 2, "minute": 8}
